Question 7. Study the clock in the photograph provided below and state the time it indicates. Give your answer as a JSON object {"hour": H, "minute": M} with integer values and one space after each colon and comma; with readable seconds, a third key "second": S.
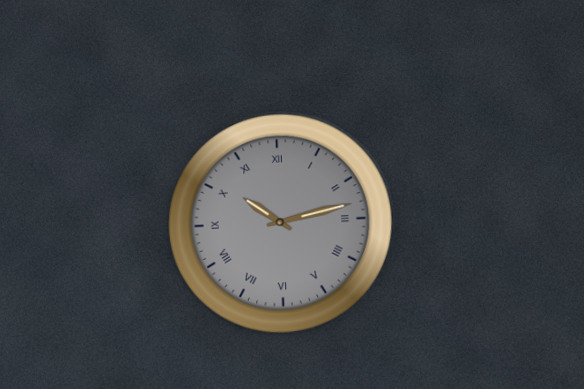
{"hour": 10, "minute": 13}
